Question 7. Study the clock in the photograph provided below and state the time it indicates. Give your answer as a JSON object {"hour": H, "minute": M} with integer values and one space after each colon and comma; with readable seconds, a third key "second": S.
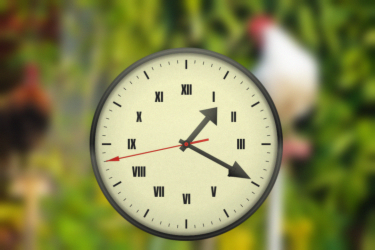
{"hour": 1, "minute": 19, "second": 43}
